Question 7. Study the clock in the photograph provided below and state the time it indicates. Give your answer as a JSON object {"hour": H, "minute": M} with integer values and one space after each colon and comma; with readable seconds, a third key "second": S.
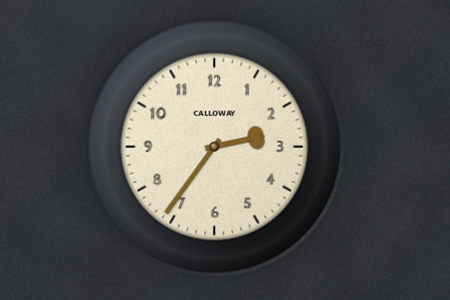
{"hour": 2, "minute": 36}
